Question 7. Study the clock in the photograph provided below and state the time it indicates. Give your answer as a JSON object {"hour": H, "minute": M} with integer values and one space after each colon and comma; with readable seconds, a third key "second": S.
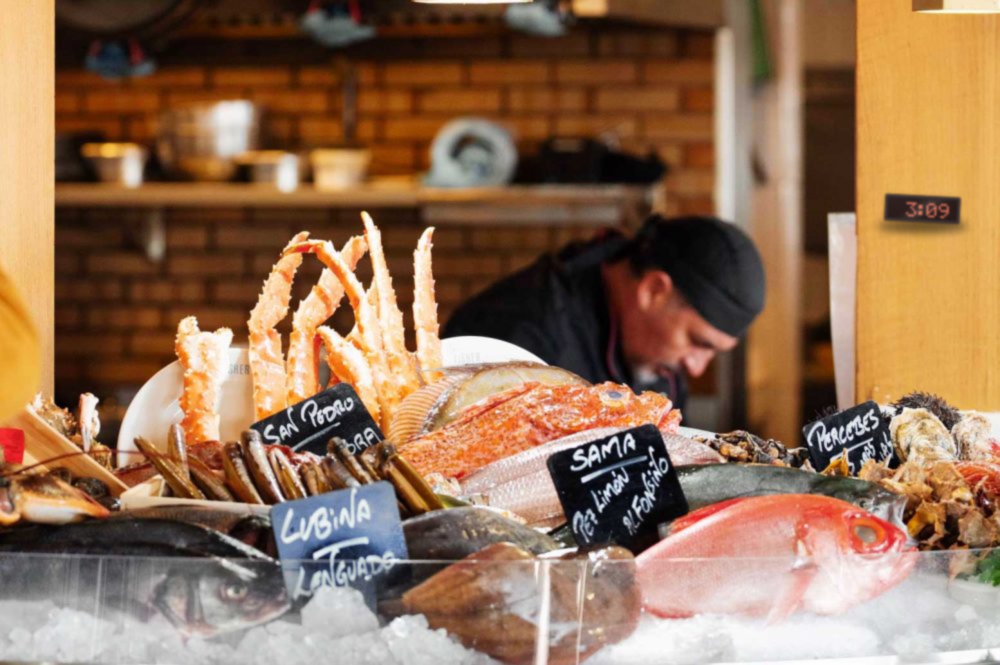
{"hour": 3, "minute": 9}
